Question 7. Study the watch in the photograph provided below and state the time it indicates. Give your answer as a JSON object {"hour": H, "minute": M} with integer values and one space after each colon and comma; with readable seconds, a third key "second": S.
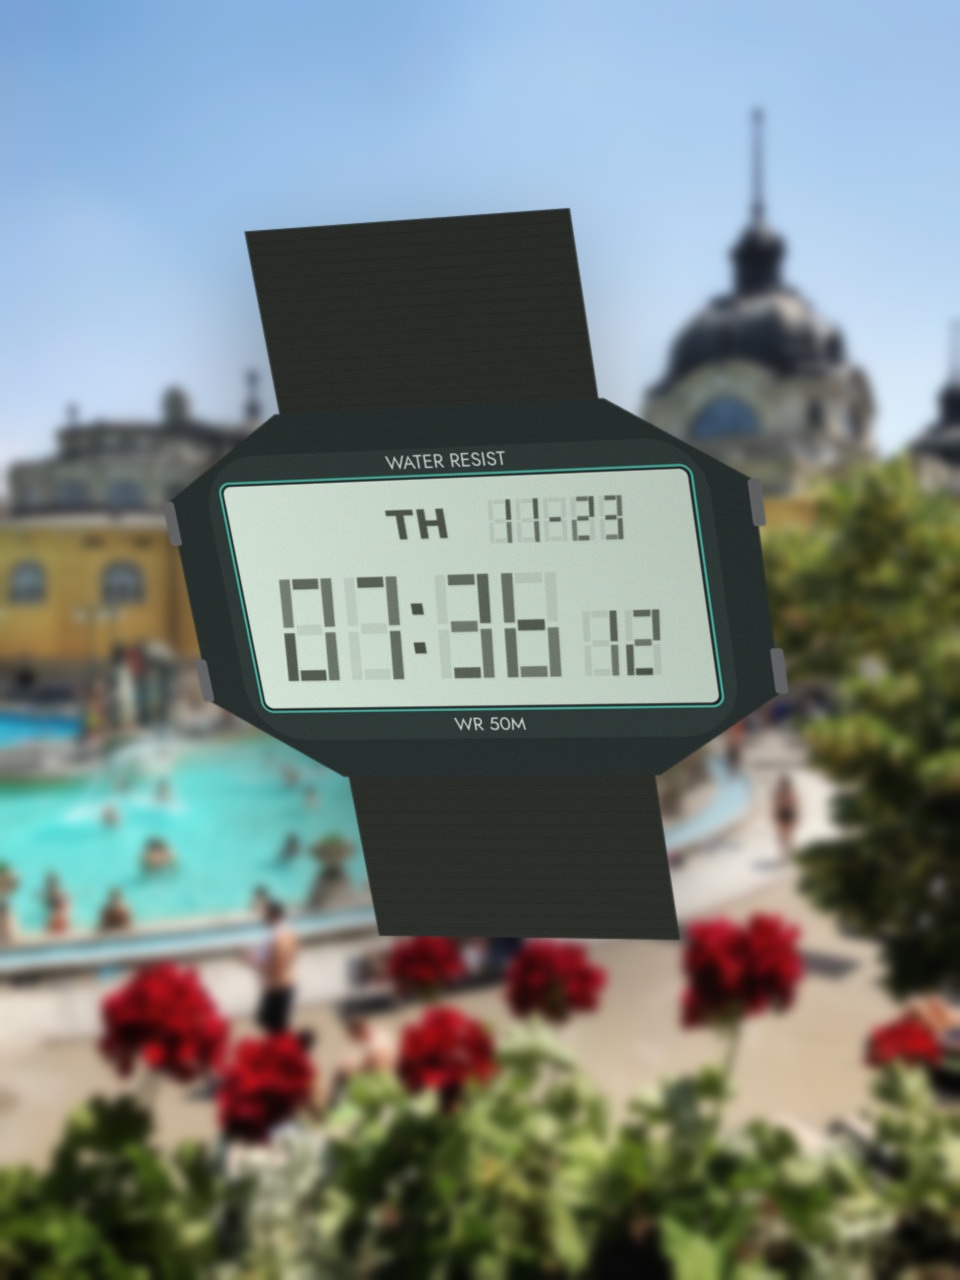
{"hour": 7, "minute": 36, "second": 12}
